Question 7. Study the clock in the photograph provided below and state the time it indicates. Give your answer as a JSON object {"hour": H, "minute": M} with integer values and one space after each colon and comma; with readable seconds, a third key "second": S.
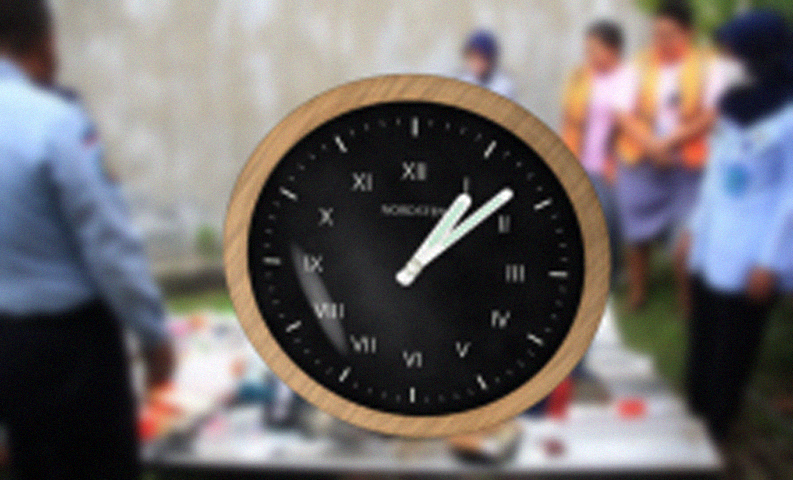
{"hour": 1, "minute": 8}
